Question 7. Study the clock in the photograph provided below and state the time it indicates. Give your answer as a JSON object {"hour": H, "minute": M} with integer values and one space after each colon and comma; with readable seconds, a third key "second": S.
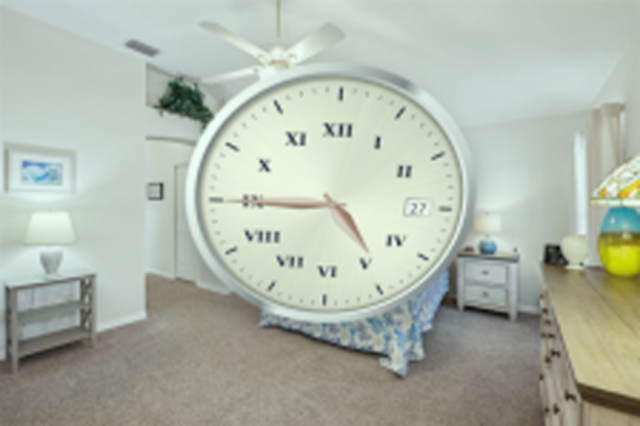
{"hour": 4, "minute": 45}
